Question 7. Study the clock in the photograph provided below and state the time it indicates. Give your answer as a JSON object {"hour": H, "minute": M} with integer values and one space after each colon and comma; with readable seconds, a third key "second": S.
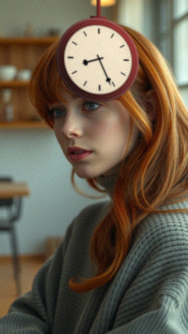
{"hour": 8, "minute": 26}
